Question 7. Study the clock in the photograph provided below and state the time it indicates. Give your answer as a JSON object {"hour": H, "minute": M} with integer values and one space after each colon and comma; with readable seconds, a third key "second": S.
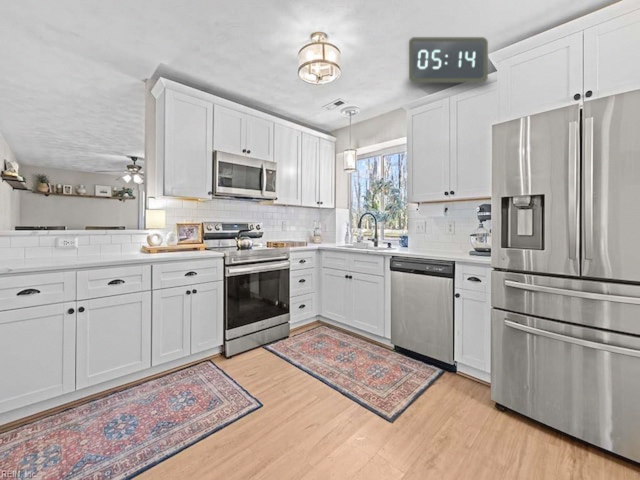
{"hour": 5, "minute": 14}
